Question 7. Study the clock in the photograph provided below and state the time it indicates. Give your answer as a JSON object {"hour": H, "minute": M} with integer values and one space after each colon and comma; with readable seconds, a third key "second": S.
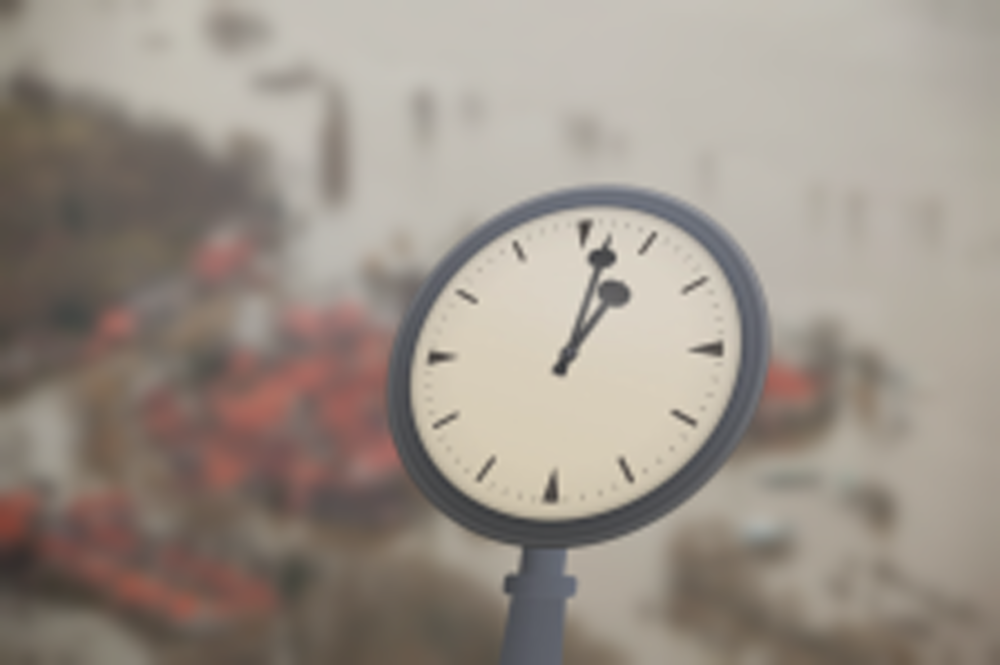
{"hour": 1, "minute": 2}
